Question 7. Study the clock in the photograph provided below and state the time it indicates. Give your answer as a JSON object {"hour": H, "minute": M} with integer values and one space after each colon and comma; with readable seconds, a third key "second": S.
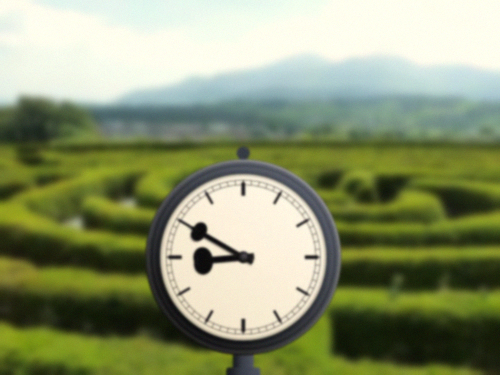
{"hour": 8, "minute": 50}
